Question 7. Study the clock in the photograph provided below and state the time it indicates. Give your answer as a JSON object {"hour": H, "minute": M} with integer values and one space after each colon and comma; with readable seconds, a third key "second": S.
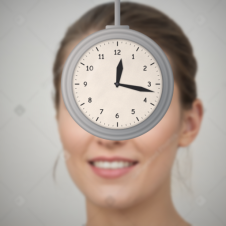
{"hour": 12, "minute": 17}
